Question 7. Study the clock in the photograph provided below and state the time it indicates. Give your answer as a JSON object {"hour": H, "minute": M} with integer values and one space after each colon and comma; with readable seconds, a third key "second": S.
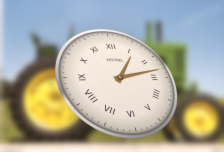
{"hour": 1, "minute": 13}
